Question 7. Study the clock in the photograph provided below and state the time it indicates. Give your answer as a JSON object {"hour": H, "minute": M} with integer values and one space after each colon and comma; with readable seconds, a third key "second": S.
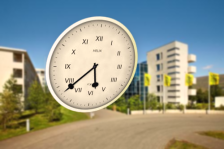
{"hour": 5, "minute": 38}
